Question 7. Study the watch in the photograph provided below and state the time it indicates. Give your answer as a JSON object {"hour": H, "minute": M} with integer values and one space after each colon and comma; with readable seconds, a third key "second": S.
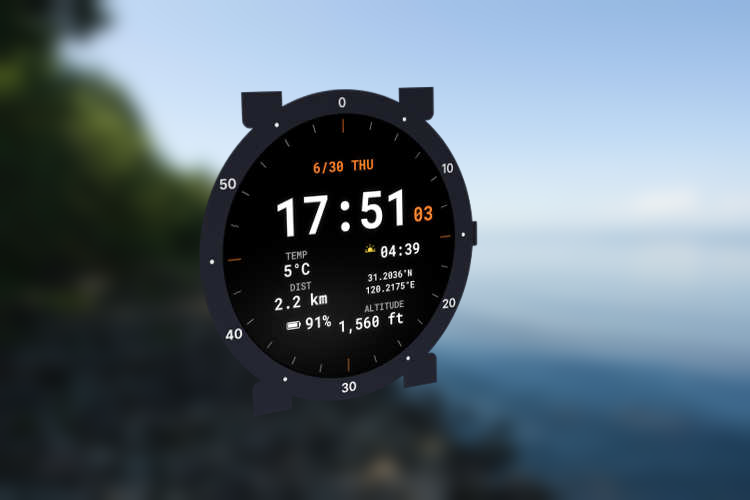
{"hour": 17, "minute": 51, "second": 3}
